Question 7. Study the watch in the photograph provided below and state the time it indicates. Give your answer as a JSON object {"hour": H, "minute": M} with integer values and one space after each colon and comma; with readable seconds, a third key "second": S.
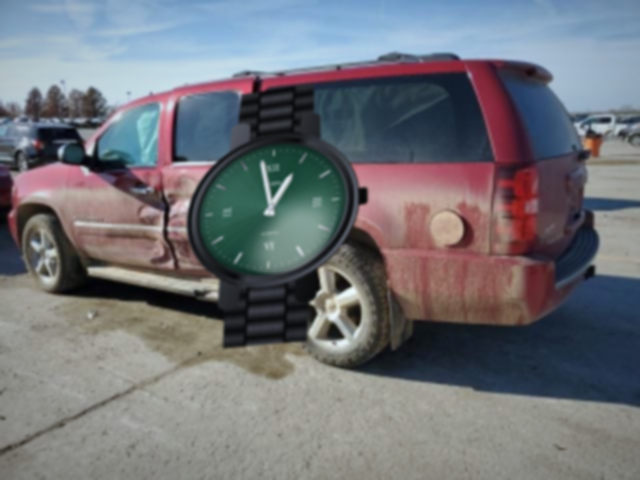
{"hour": 12, "minute": 58}
